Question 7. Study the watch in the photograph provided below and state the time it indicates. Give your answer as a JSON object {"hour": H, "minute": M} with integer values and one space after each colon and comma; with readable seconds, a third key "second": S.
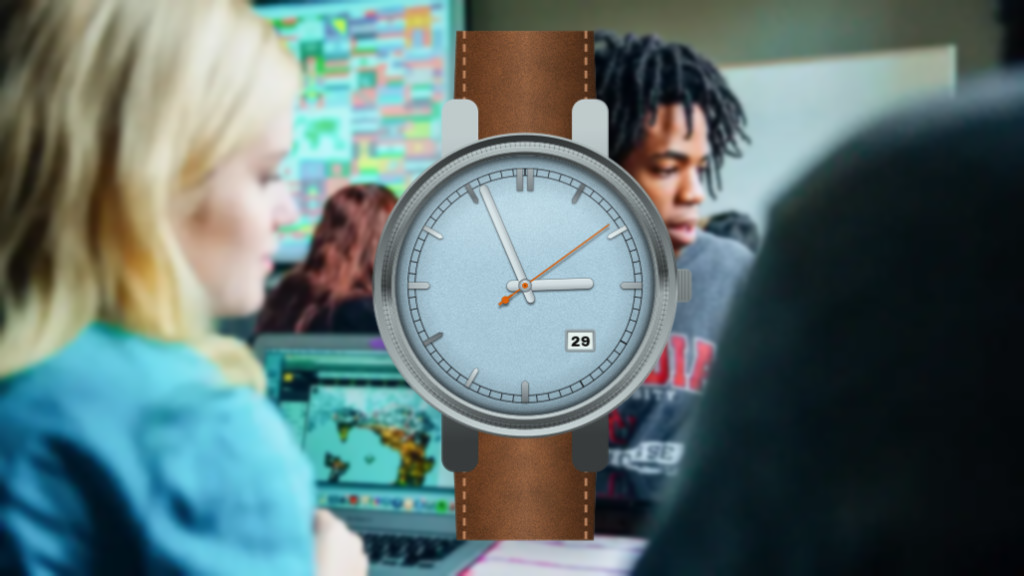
{"hour": 2, "minute": 56, "second": 9}
